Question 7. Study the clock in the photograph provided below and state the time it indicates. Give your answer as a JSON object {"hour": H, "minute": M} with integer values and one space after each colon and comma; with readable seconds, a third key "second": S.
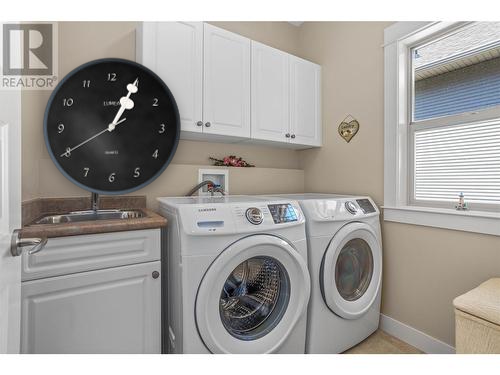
{"hour": 1, "minute": 4, "second": 40}
